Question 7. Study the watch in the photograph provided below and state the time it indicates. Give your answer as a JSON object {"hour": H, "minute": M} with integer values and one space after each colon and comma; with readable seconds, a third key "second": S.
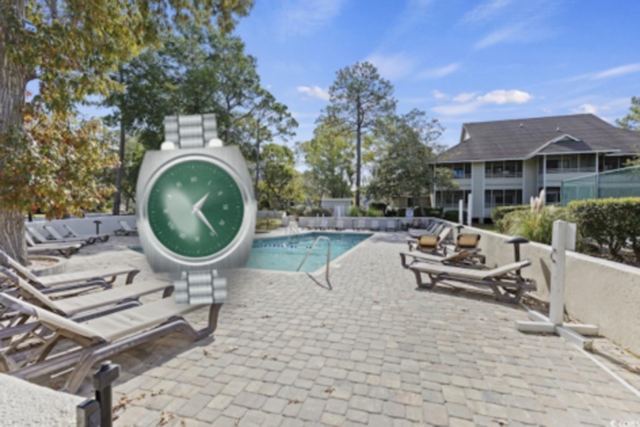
{"hour": 1, "minute": 24}
